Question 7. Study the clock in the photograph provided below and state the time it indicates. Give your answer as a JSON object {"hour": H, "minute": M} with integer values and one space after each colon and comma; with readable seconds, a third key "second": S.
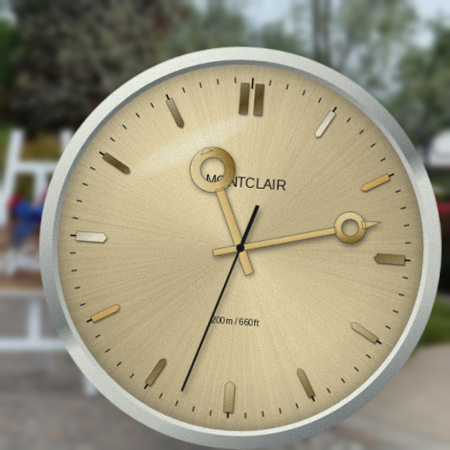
{"hour": 11, "minute": 12, "second": 33}
